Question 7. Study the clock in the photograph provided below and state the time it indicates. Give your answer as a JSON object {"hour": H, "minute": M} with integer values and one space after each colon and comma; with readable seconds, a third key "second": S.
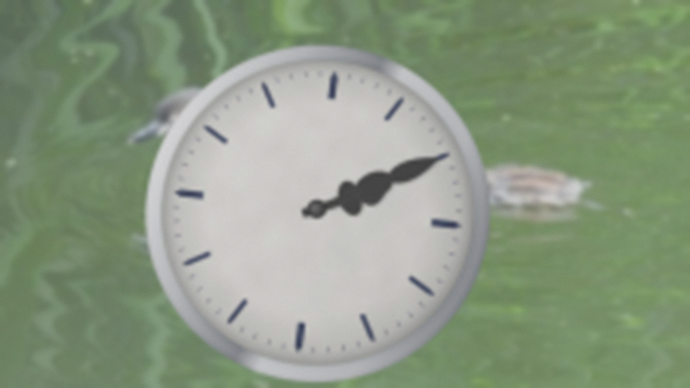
{"hour": 2, "minute": 10}
